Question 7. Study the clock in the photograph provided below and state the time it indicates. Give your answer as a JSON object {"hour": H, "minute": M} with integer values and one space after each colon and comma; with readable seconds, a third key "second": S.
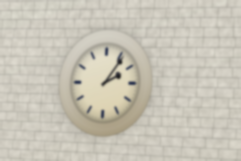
{"hour": 2, "minute": 6}
